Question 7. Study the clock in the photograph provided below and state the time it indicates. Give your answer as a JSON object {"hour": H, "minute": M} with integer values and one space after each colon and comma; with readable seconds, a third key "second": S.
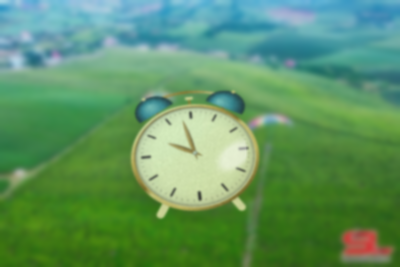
{"hour": 9, "minute": 58}
